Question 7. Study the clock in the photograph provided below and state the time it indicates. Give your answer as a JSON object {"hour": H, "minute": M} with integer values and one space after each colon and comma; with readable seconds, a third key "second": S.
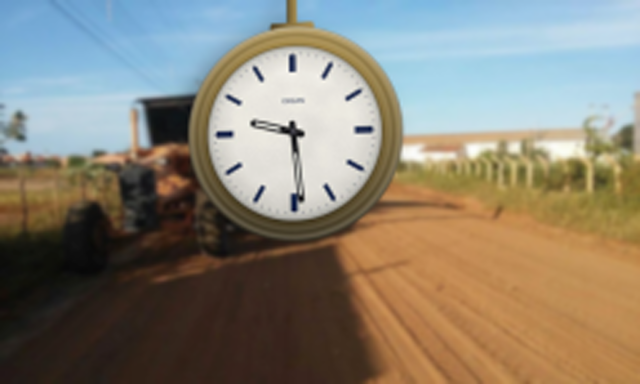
{"hour": 9, "minute": 29}
